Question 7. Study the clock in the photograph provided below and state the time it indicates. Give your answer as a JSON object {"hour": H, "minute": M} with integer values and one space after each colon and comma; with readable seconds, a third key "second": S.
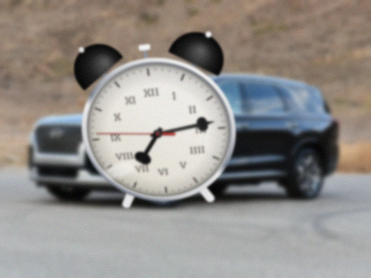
{"hour": 7, "minute": 13, "second": 46}
